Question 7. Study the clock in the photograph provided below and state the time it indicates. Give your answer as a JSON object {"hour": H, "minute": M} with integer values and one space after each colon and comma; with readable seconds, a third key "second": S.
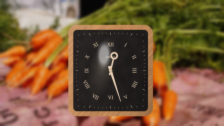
{"hour": 12, "minute": 27}
